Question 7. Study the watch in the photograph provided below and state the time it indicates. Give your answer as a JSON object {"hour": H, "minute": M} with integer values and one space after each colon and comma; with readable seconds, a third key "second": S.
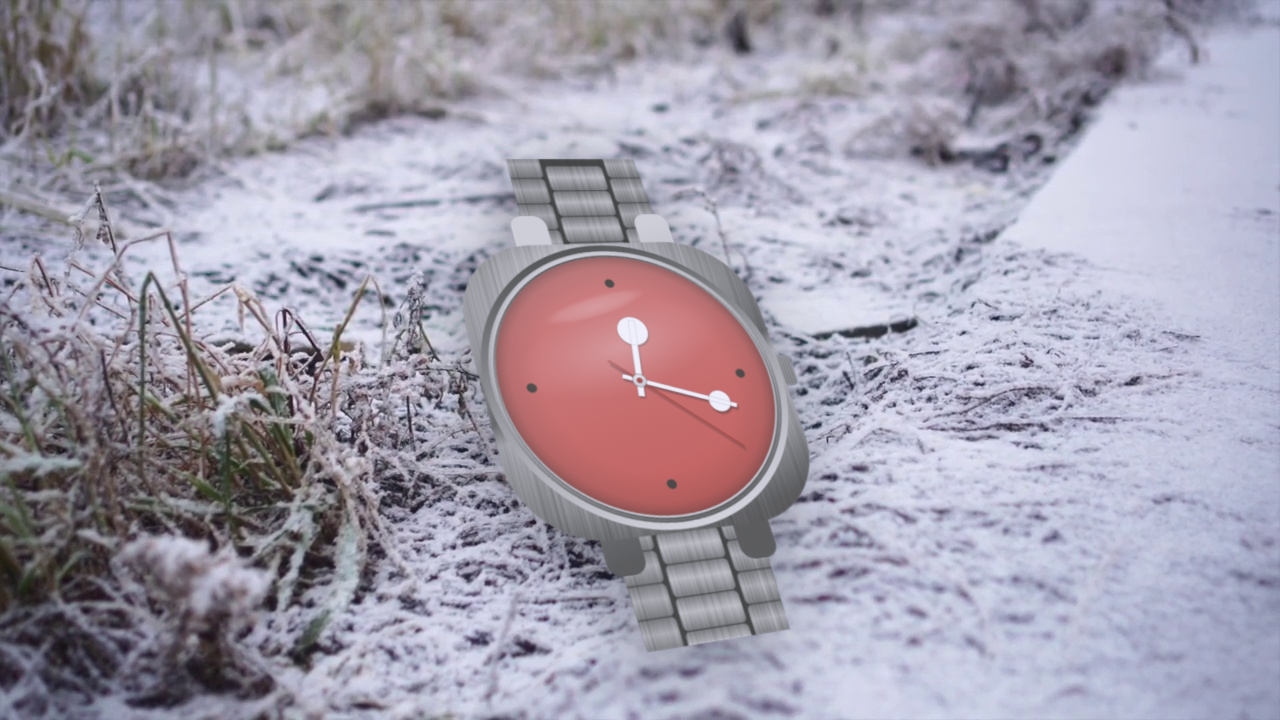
{"hour": 12, "minute": 18, "second": 22}
